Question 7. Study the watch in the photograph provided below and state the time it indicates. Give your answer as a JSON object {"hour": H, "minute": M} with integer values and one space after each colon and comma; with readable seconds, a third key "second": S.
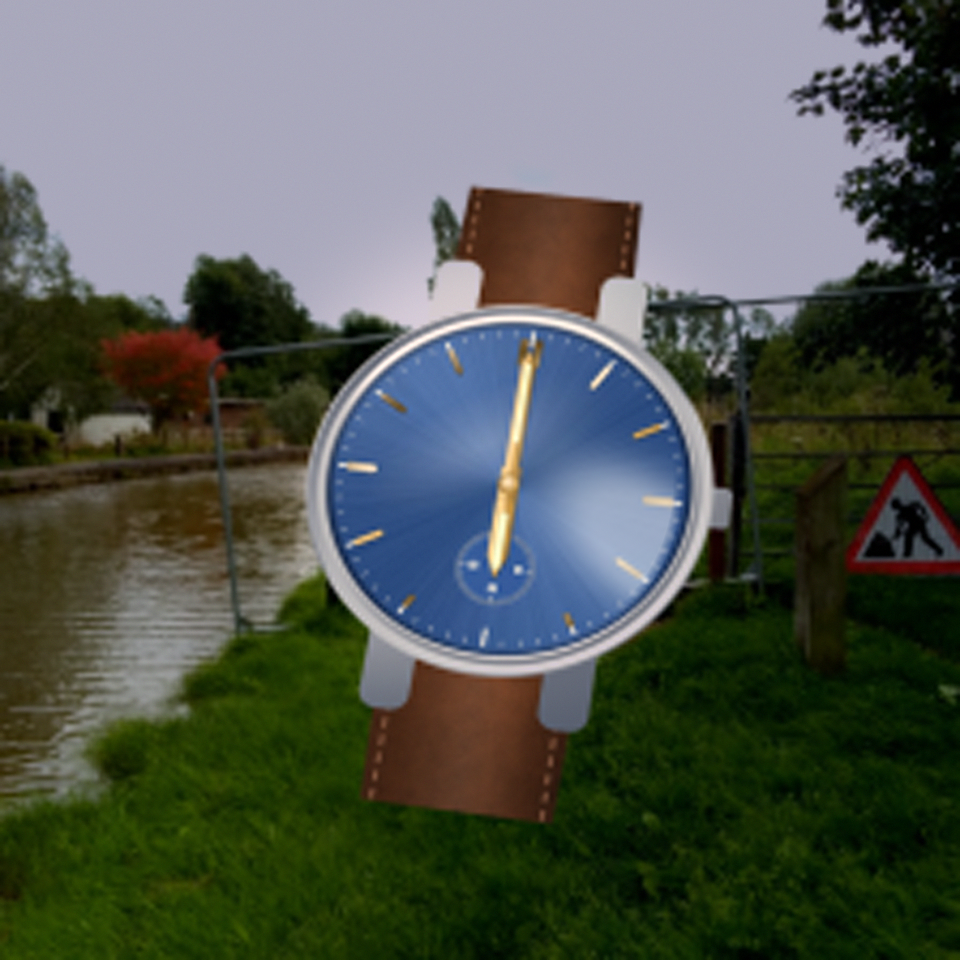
{"hour": 6, "minute": 0}
